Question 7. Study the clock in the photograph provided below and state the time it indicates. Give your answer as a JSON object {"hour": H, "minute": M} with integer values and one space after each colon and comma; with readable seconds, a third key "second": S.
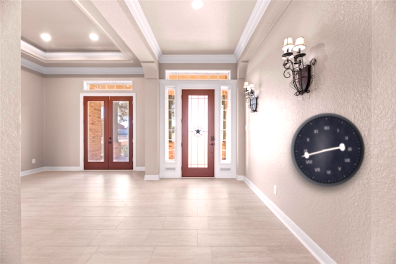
{"hour": 2, "minute": 43}
